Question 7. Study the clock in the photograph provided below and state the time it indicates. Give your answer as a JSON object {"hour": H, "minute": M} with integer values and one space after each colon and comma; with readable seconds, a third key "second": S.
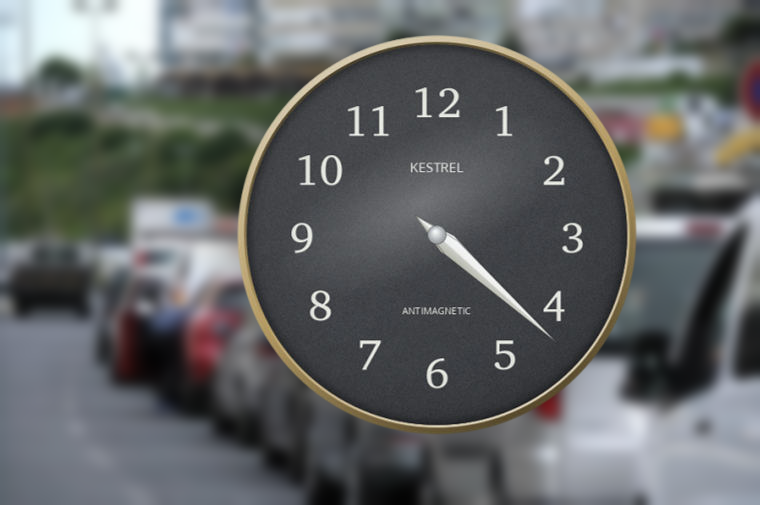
{"hour": 4, "minute": 22}
